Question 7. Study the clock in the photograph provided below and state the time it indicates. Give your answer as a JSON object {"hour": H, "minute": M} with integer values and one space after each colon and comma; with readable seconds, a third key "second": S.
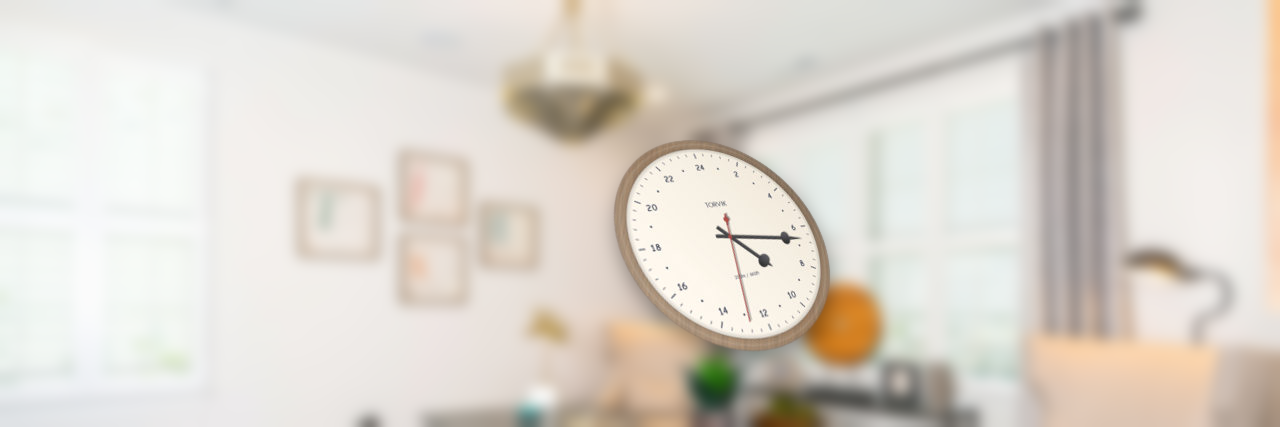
{"hour": 9, "minute": 16, "second": 32}
